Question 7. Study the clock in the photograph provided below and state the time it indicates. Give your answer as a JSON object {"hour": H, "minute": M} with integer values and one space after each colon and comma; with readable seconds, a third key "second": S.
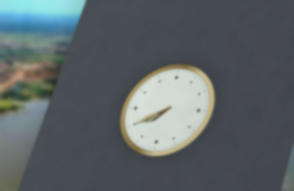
{"hour": 7, "minute": 40}
